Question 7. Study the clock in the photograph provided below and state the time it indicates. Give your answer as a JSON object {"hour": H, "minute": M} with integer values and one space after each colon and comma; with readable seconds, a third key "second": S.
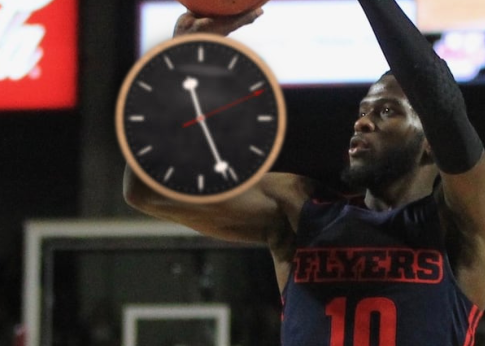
{"hour": 11, "minute": 26, "second": 11}
